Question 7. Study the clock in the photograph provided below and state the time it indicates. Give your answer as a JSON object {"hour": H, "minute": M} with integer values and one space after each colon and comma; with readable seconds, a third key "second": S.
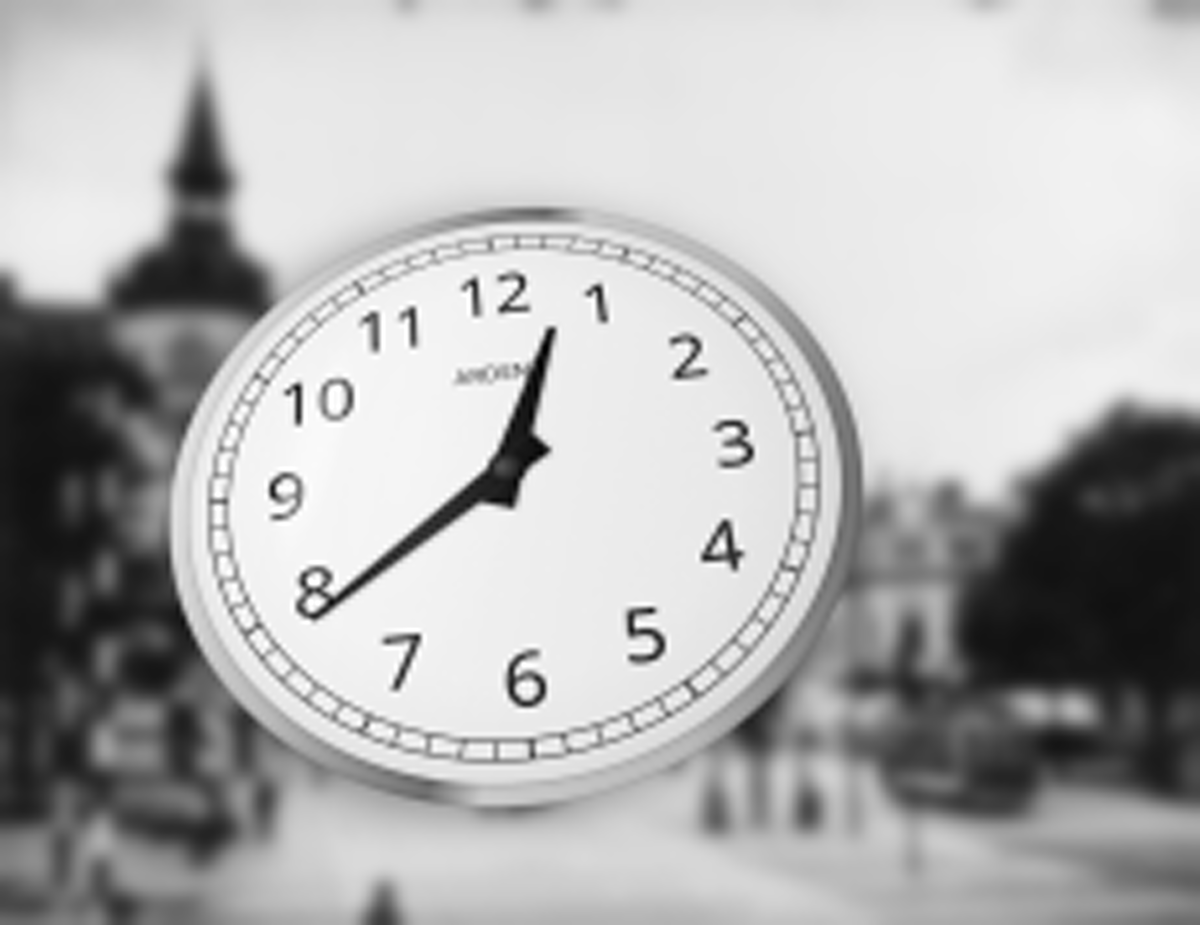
{"hour": 12, "minute": 39}
